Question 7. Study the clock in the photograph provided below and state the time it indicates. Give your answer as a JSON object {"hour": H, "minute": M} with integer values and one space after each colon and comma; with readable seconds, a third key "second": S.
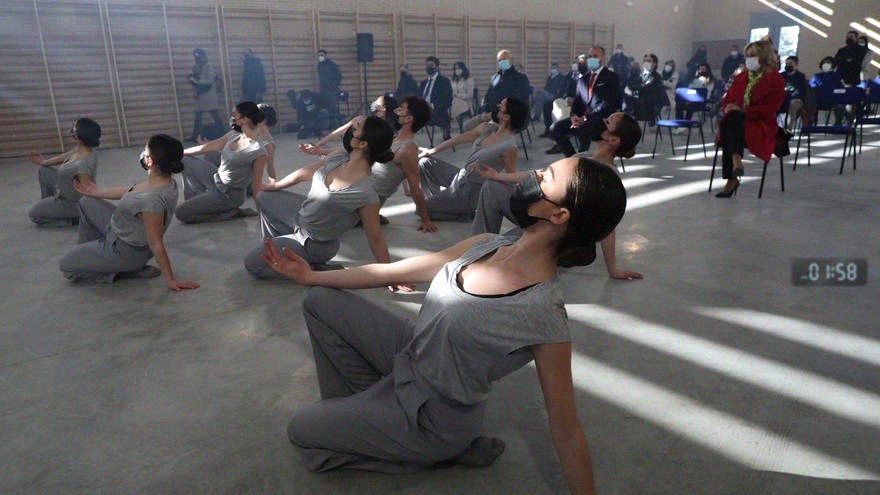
{"hour": 1, "minute": 58}
